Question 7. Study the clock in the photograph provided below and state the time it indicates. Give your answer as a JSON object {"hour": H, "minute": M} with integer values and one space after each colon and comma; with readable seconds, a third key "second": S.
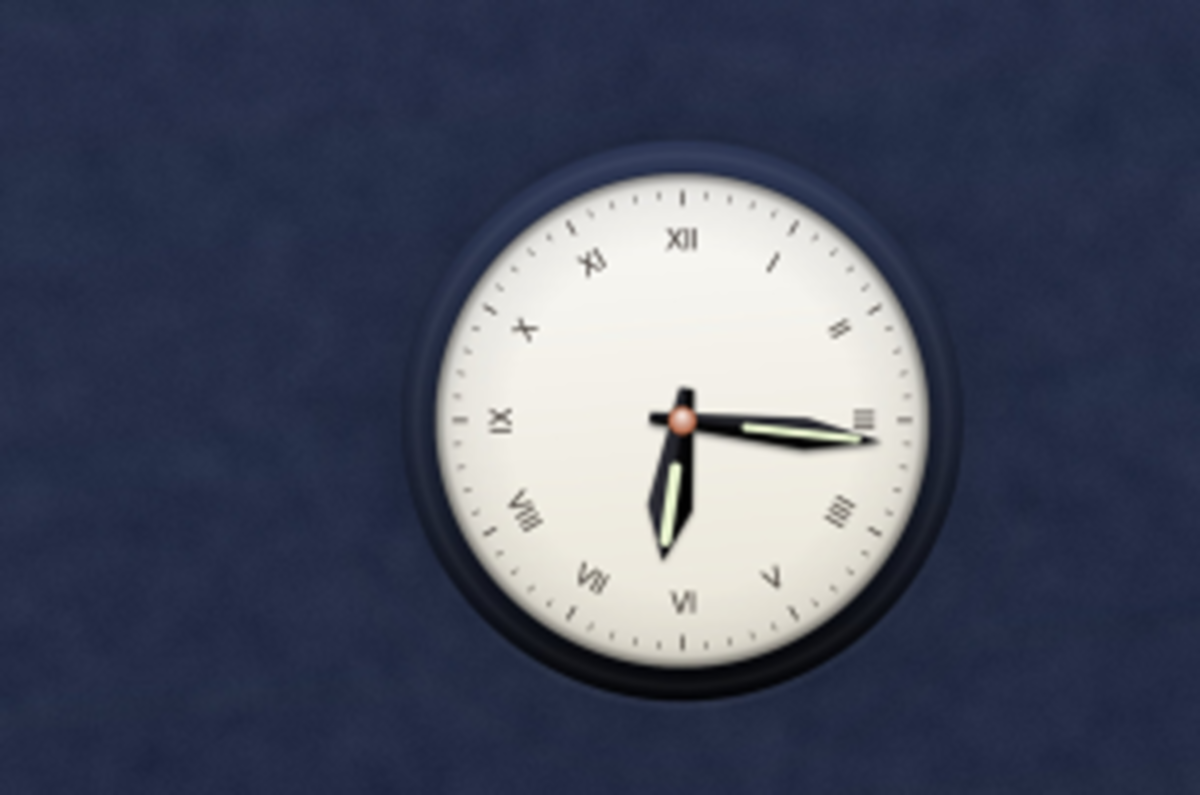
{"hour": 6, "minute": 16}
